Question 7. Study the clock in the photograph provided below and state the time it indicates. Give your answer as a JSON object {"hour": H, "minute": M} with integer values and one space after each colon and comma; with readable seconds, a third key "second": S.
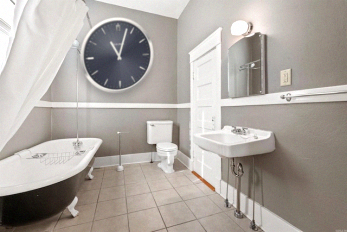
{"hour": 11, "minute": 3}
